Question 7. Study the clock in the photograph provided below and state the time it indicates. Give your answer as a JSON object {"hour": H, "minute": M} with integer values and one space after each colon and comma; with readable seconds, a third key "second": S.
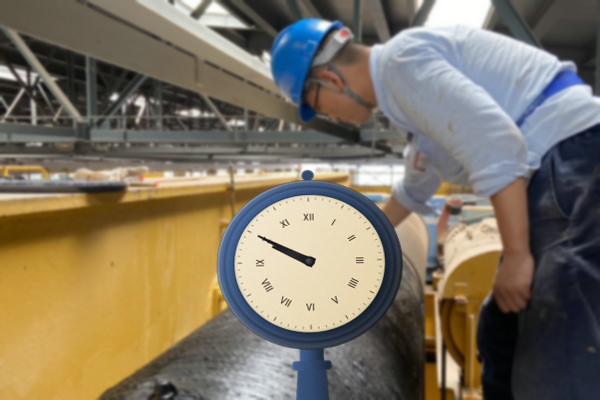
{"hour": 9, "minute": 50}
